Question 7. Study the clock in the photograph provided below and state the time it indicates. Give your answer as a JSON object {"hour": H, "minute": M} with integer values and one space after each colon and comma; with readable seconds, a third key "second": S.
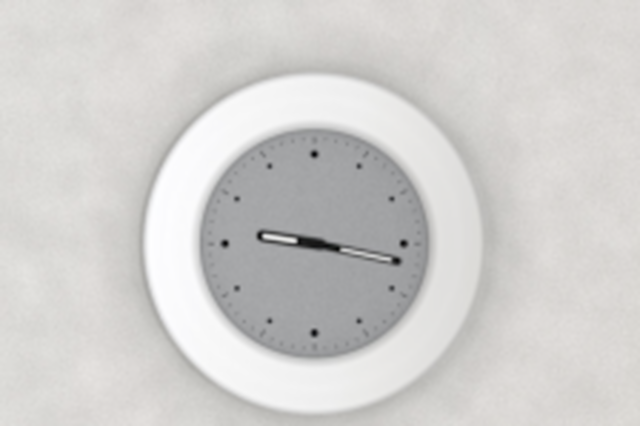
{"hour": 9, "minute": 17}
